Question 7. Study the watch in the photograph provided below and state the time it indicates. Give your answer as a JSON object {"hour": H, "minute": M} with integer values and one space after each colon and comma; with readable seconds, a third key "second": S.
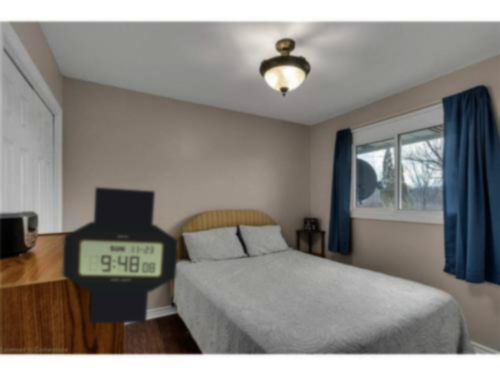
{"hour": 9, "minute": 48}
